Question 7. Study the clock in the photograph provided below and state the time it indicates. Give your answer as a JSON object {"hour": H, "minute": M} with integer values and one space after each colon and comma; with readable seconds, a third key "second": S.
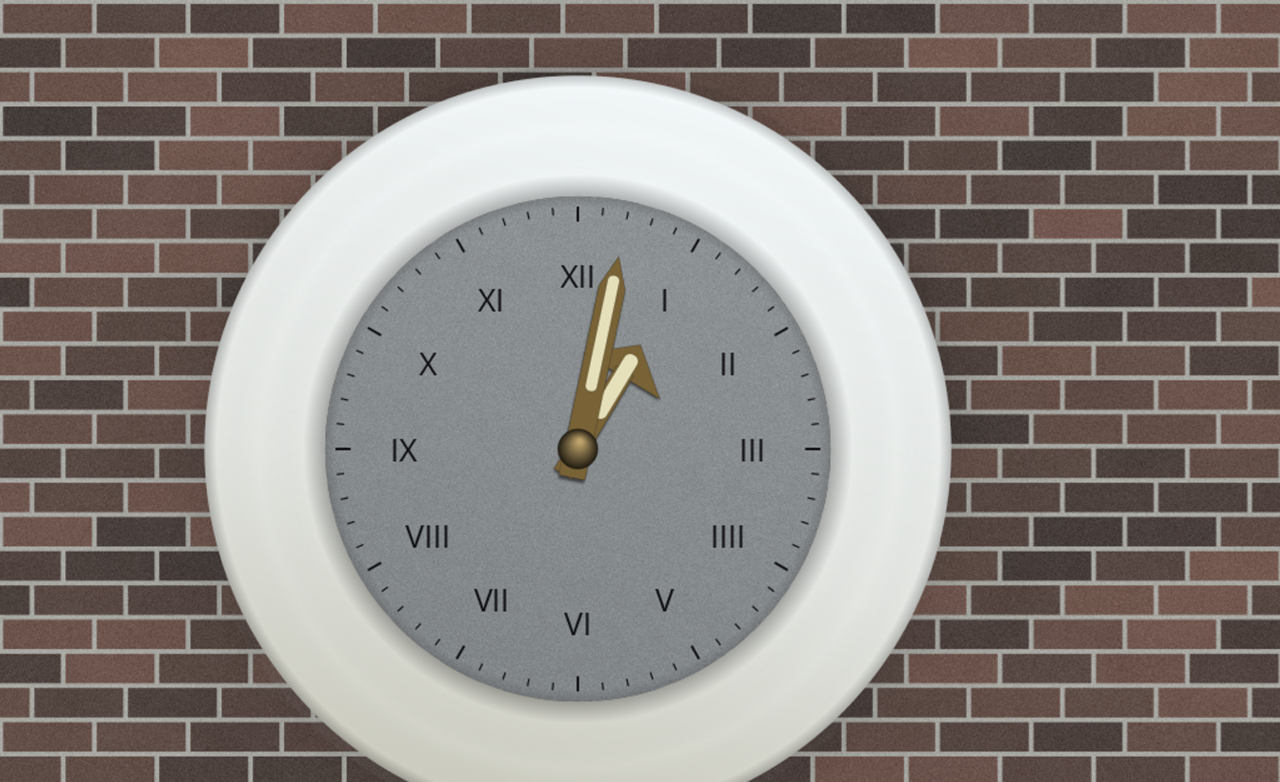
{"hour": 1, "minute": 2}
